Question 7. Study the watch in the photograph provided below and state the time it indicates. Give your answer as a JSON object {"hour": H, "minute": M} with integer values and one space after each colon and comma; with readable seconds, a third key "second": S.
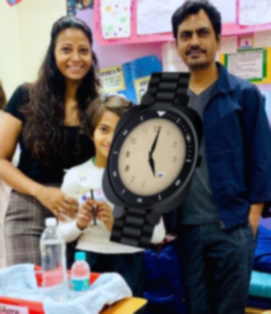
{"hour": 5, "minute": 1}
